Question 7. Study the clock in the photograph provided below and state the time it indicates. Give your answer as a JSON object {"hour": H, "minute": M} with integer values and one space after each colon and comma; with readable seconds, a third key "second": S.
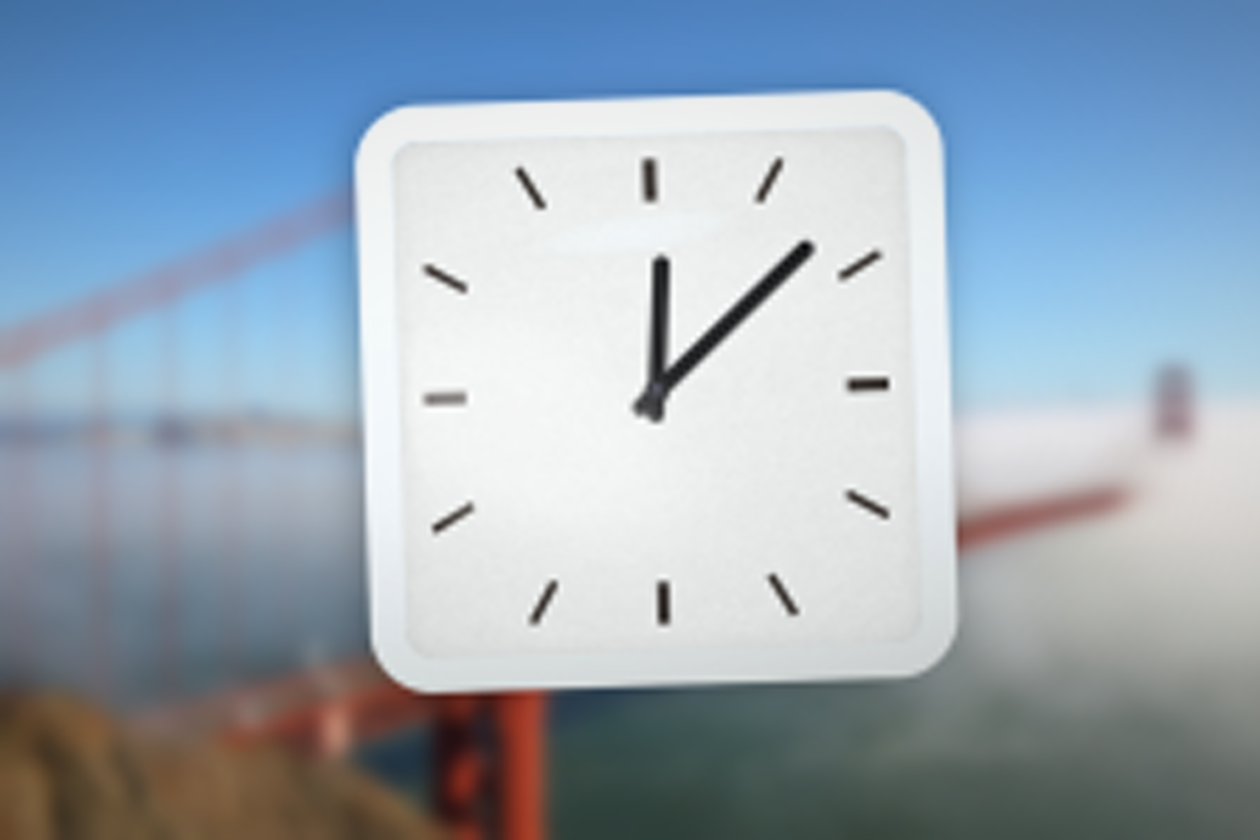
{"hour": 12, "minute": 8}
